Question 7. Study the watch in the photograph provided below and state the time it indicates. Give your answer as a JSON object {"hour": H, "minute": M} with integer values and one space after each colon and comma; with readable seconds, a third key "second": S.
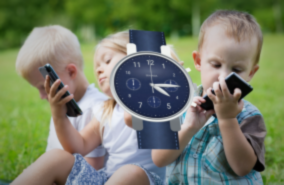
{"hour": 4, "minute": 15}
